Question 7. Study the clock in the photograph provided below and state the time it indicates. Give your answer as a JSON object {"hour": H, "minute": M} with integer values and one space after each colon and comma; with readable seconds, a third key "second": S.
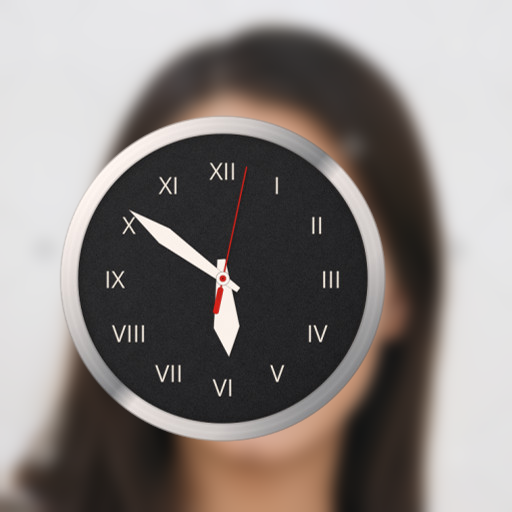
{"hour": 5, "minute": 51, "second": 2}
